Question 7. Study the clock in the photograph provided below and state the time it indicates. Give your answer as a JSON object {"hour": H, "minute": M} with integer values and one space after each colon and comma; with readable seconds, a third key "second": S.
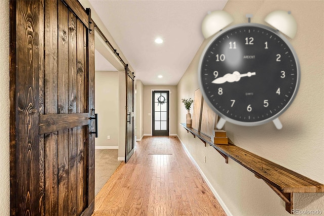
{"hour": 8, "minute": 43}
